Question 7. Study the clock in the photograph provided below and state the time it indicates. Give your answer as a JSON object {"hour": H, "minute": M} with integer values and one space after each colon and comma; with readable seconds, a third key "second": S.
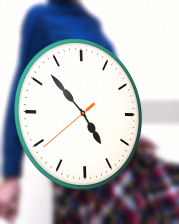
{"hour": 4, "minute": 52, "second": 39}
